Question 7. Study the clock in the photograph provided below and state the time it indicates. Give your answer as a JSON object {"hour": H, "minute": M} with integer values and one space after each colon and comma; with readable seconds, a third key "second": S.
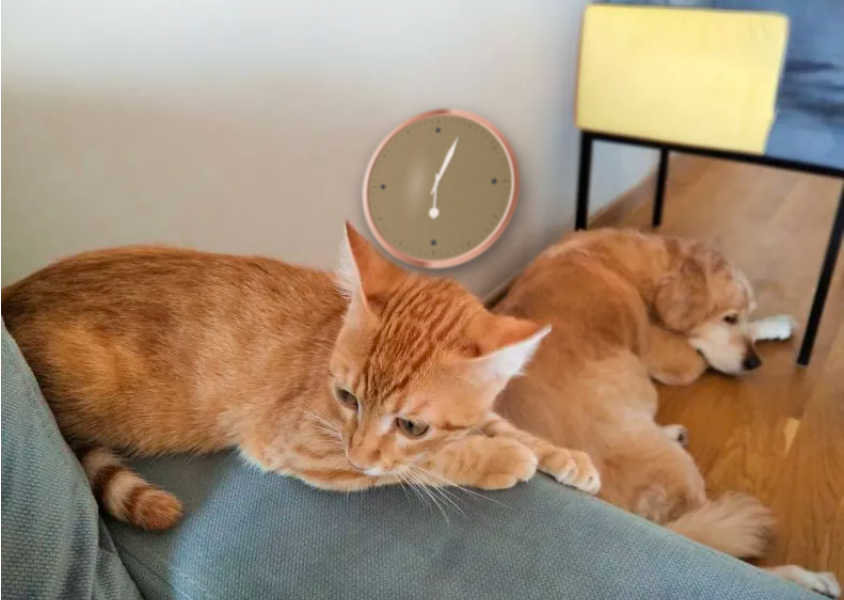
{"hour": 6, "minute": 4}
